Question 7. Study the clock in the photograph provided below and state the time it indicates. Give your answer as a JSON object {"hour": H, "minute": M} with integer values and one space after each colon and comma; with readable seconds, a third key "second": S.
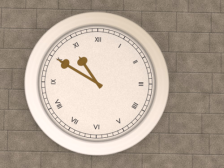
{"hour": 10, "minute": 50}
